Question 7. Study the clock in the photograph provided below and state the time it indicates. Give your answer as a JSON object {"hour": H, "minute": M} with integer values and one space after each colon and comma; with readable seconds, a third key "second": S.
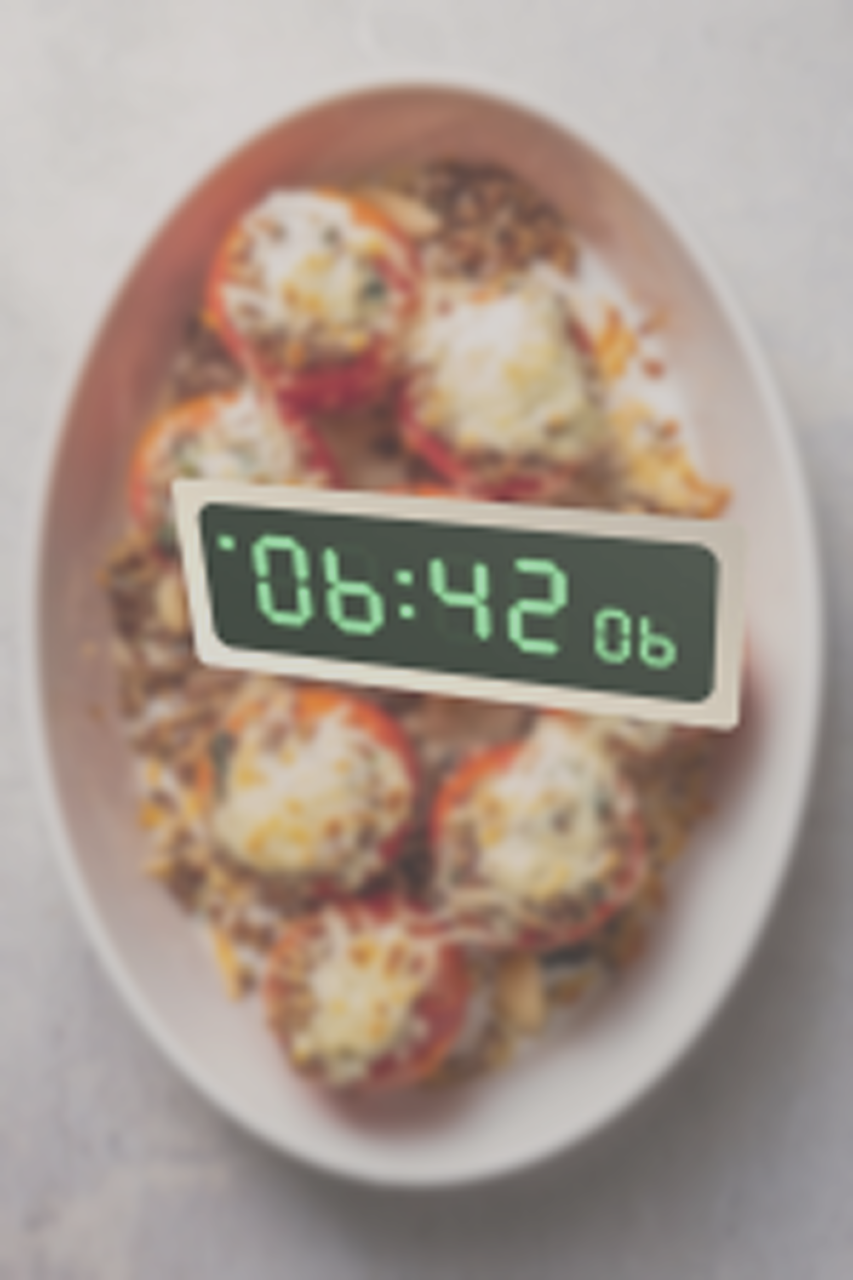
{"hour": 6, "minute": 42, "second": 6}
